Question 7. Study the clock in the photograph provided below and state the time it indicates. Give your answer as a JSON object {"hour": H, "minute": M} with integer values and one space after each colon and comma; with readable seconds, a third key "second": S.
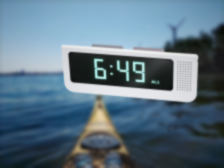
{"hour": 6, "minute": 49}
